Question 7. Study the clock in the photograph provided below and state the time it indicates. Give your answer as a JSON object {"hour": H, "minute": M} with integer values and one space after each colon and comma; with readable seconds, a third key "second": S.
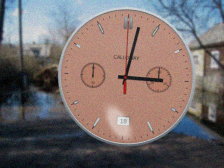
{"hour": 3, "minute": 2}
